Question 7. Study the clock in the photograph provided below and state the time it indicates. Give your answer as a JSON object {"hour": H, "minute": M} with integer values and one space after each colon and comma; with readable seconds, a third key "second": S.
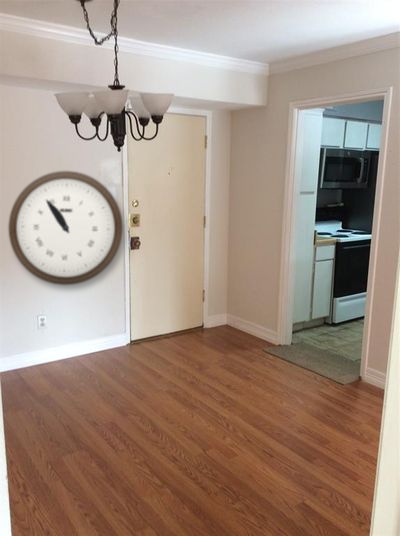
{"hour": 10, "minute": 54}
